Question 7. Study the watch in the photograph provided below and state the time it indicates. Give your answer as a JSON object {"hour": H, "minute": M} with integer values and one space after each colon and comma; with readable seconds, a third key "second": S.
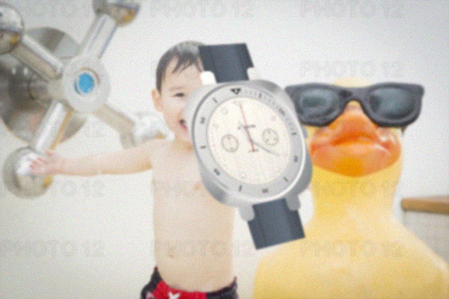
{"hour": 11, "minute": 21}
